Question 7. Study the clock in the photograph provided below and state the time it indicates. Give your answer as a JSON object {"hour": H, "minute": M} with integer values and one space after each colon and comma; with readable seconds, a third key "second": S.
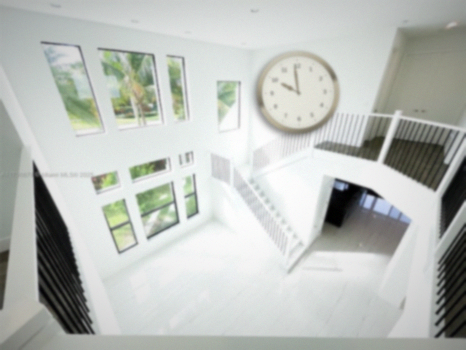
{"hour": 9, "minute": 59}
